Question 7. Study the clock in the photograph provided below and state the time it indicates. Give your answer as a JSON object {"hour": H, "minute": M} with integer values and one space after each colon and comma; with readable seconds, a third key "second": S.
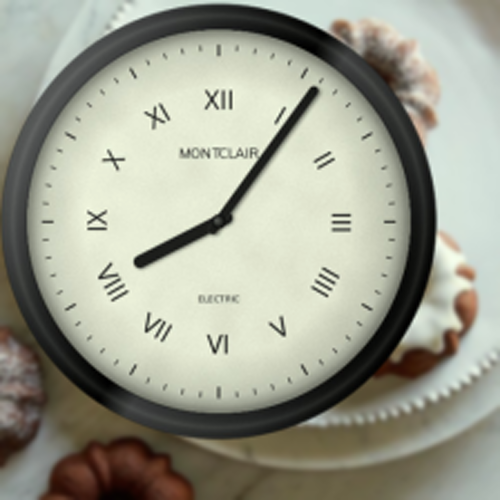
{"hour": 8, "minute": 6}
